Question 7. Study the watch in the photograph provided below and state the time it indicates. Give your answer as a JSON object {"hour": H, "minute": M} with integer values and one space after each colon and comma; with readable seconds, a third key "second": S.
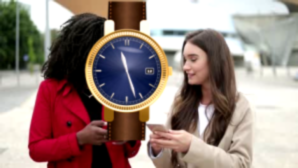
{"hour": 11, "minute": 27}
